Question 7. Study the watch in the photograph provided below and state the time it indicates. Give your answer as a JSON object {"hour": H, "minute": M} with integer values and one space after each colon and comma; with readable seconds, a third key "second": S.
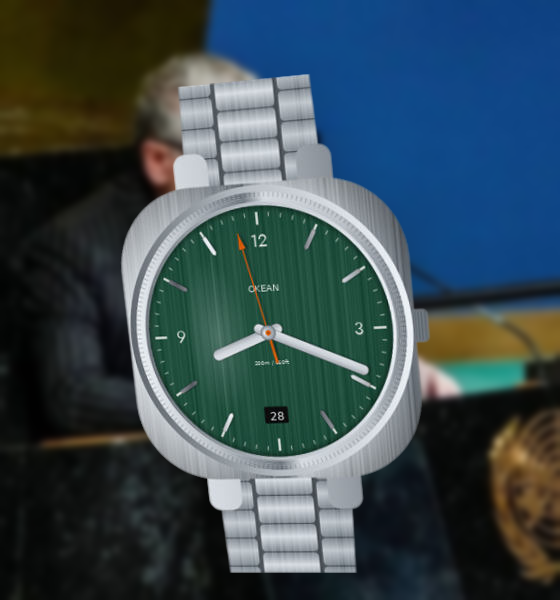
{"hour": 8, "minute": 18, "second": 58}
